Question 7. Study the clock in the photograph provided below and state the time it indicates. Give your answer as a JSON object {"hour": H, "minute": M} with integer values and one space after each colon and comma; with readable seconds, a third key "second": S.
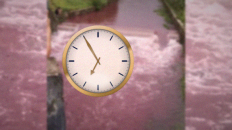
{"hour": 6, "minute": 55}
